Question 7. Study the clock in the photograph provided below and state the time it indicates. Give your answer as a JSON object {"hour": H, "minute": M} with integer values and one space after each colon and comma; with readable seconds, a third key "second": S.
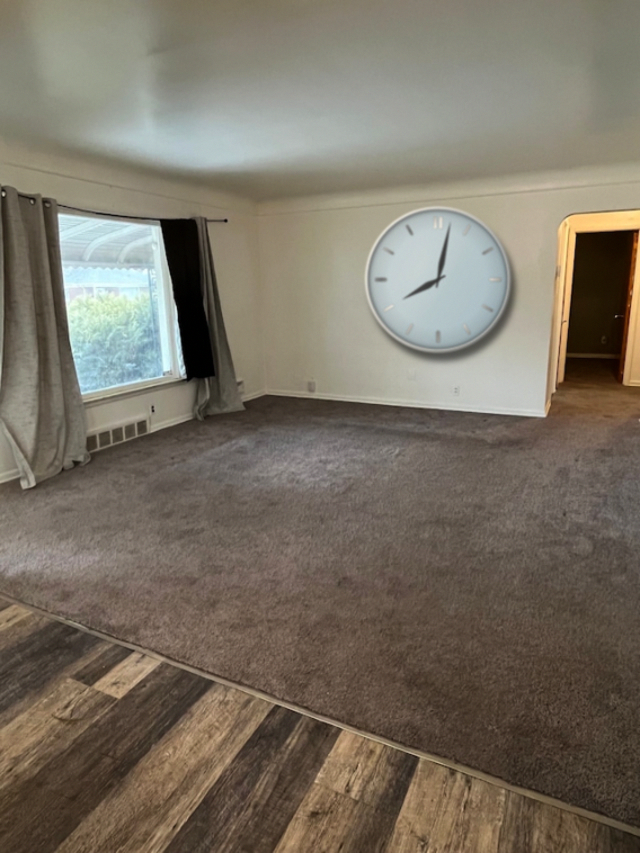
{"hour": 8, "minute": 2}
